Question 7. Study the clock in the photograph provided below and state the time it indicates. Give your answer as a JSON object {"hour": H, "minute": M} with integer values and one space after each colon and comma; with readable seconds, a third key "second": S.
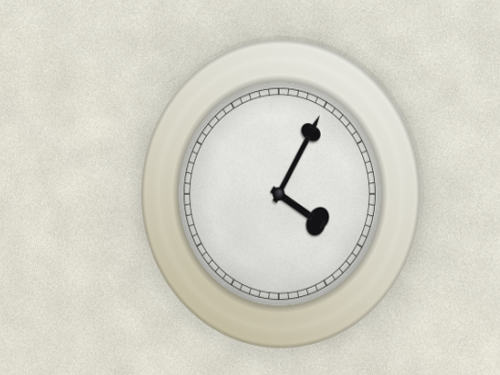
{"hour": 4, "minute": 5}
